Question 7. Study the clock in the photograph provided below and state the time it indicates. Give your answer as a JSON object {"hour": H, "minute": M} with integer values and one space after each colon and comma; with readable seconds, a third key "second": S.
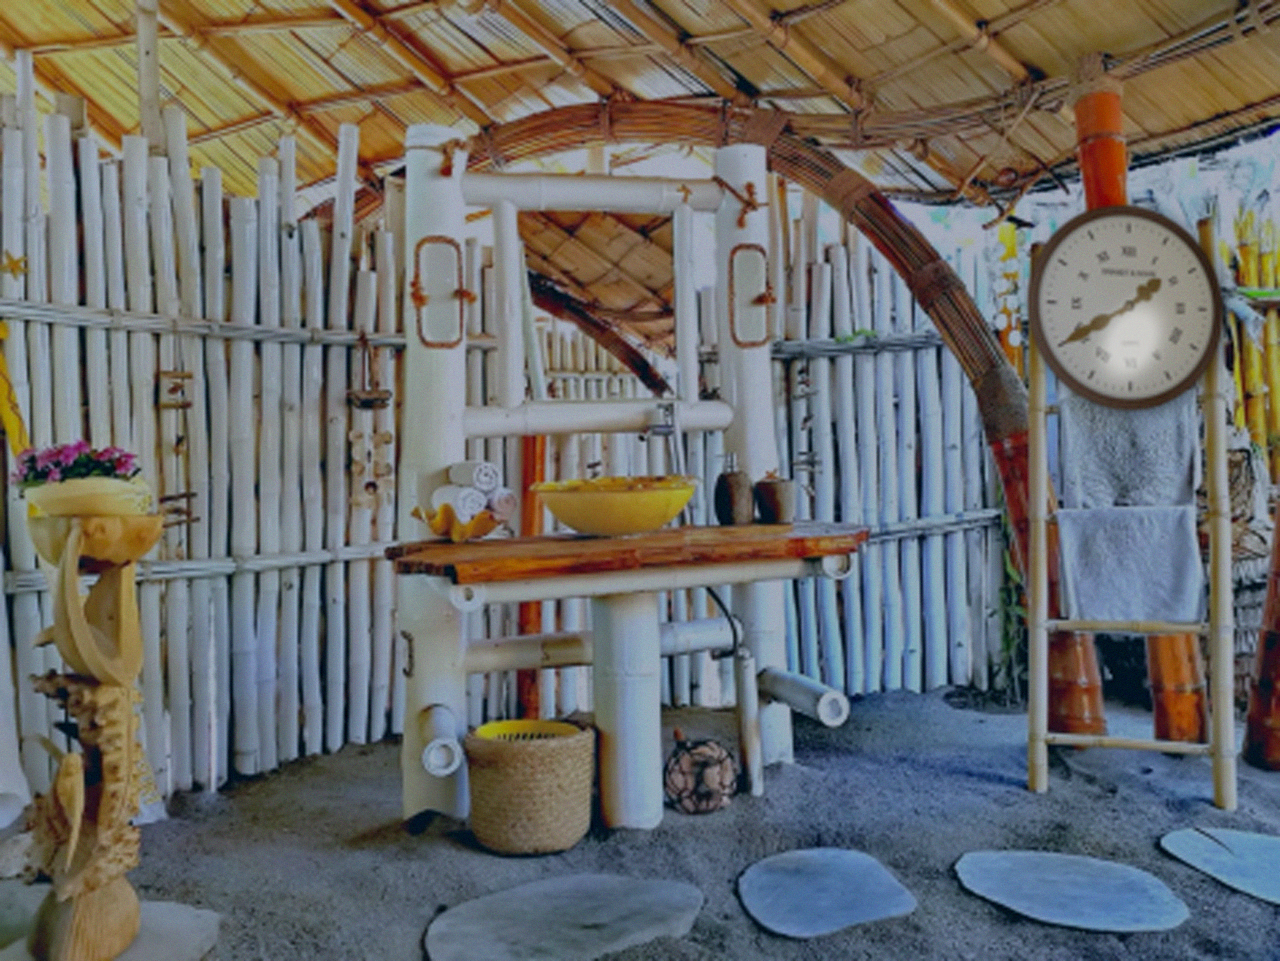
{"hour": 1, "minute": 40}
